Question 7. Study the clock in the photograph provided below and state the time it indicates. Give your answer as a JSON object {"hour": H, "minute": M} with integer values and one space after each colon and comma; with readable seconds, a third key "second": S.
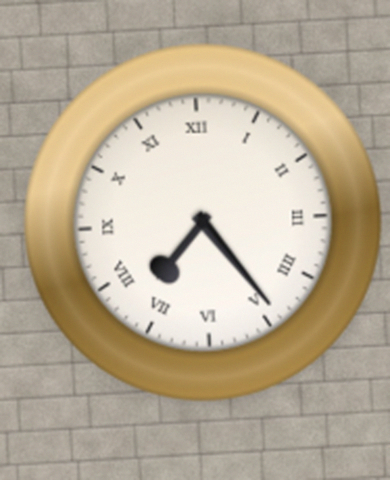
{"hour": 7, "minute": 24}
